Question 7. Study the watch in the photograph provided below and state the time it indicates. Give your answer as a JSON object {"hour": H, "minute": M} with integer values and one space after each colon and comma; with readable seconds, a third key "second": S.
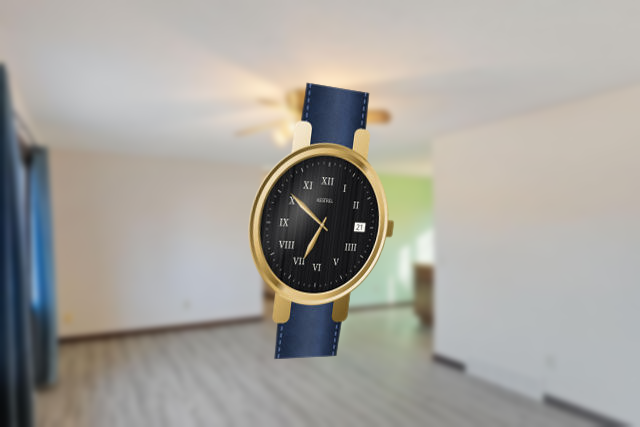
{"hour": 6, "minute": 51}
